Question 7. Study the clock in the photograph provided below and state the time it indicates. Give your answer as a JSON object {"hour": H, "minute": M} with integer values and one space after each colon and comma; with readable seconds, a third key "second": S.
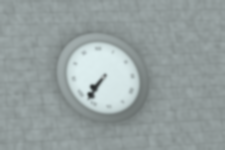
{"hour": 7, "minute": 37}
